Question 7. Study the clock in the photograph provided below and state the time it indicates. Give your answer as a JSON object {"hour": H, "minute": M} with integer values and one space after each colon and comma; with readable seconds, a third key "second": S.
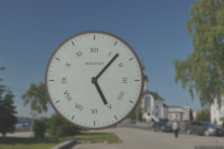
{"hour": 5, "minute": 7}
